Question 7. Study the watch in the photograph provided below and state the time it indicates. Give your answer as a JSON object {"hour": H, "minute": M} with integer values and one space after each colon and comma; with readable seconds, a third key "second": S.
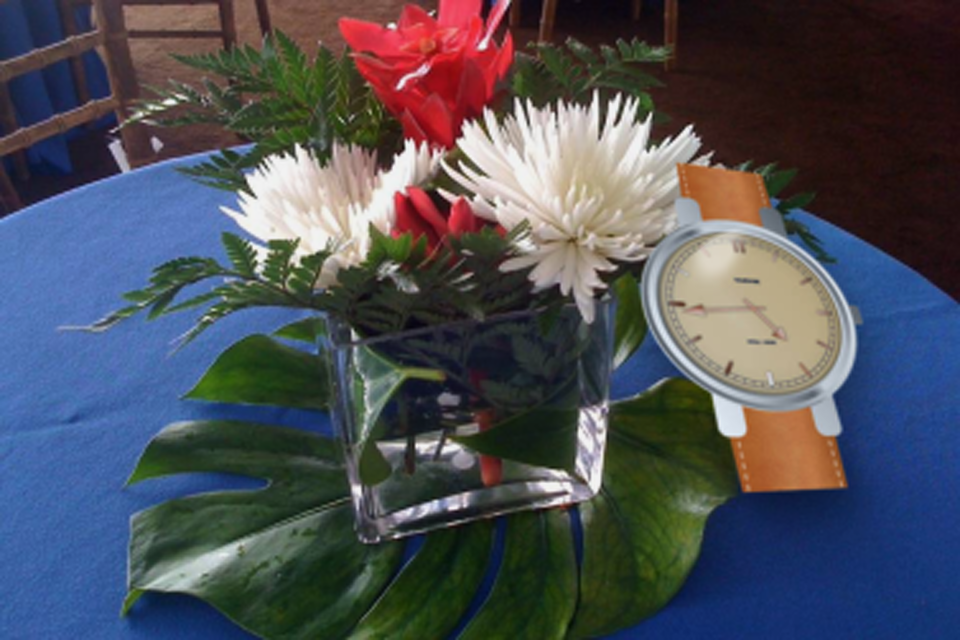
{"hour": 4, "minute": 44}
